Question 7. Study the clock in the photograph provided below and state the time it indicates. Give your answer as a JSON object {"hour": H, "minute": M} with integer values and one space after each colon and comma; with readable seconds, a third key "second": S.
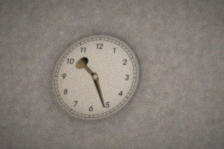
{"hour": 10, "minute": 26}
